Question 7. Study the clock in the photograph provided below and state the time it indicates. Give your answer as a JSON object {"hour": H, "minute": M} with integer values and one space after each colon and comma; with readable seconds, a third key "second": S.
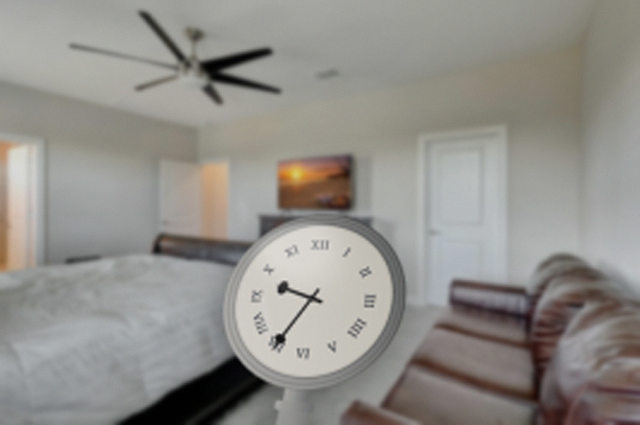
{"hour": 9, "minute": 35}
